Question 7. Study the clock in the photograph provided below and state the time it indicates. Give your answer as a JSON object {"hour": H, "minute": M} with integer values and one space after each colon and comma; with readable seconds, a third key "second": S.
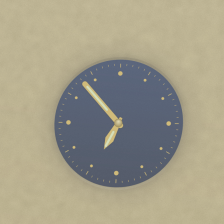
{"hour": 6, "minute": 53}
